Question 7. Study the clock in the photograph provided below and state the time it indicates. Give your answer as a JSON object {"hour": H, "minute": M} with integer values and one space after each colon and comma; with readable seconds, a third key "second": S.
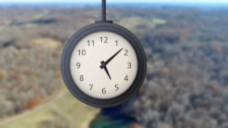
{"hour": 5, "minute": 8}
